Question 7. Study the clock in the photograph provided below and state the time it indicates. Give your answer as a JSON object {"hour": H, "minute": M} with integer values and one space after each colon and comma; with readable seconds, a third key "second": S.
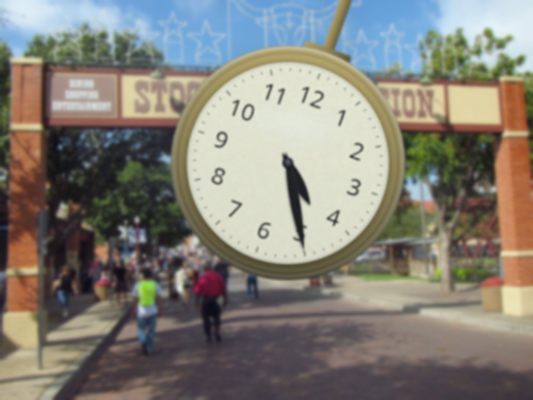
{"hour": 4, "minute": 25}
